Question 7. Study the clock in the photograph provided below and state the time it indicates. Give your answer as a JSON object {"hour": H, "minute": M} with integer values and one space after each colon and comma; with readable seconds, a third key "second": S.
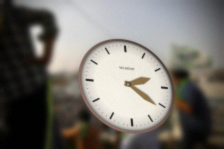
{"hour": 2, "minute": 21}
